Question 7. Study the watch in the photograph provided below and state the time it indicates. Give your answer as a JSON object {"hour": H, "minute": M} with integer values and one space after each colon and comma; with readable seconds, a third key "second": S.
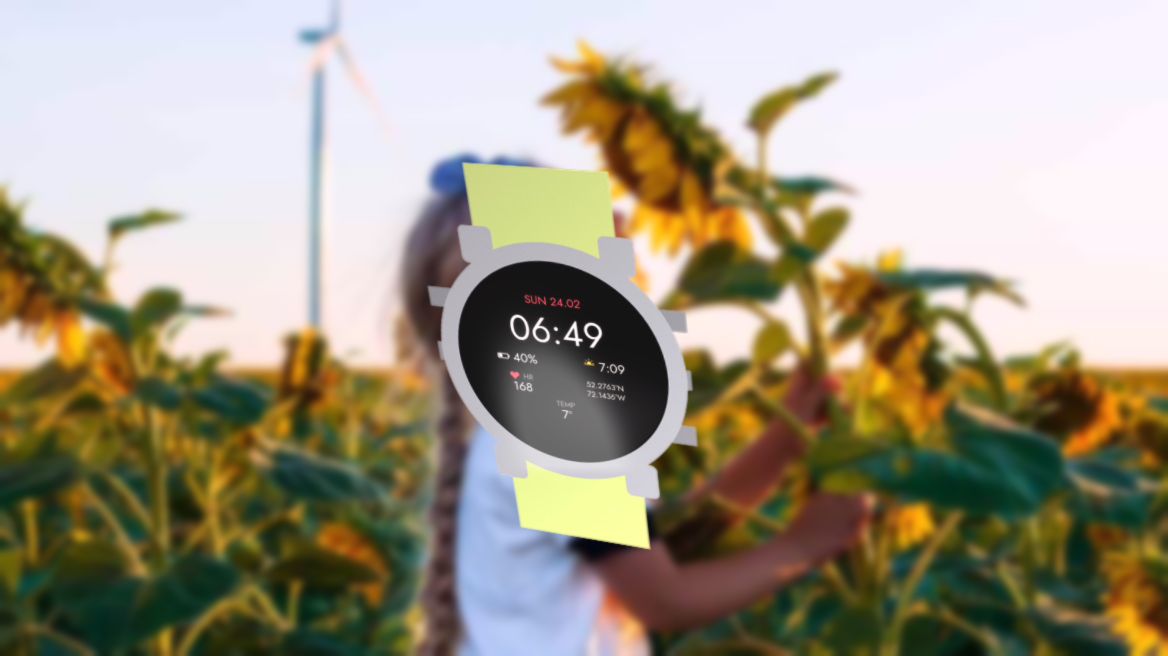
{"hour": 6, "minute": 49}
